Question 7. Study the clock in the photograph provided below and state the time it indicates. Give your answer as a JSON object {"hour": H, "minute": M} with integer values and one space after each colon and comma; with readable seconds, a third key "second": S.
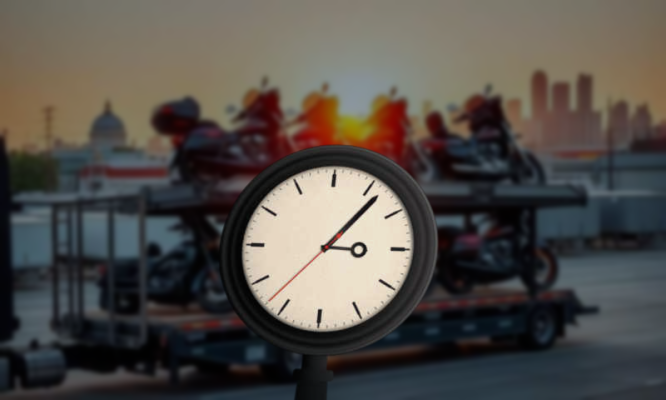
{"hour": 3, "minute": 6, "second": 37}
